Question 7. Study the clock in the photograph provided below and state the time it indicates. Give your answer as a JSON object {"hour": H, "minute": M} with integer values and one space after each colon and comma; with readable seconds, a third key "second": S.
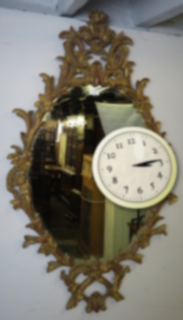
{"hour": 3, "minute": 14}
